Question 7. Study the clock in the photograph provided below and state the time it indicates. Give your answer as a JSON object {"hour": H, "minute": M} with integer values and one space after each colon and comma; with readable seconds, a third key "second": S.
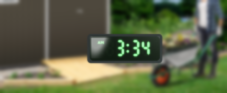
{"hour": 3, "minute": 34}
